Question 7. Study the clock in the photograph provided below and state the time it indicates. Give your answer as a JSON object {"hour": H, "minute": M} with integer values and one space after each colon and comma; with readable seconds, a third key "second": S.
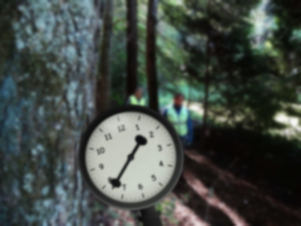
{"hour": 1, "minute": 38}
